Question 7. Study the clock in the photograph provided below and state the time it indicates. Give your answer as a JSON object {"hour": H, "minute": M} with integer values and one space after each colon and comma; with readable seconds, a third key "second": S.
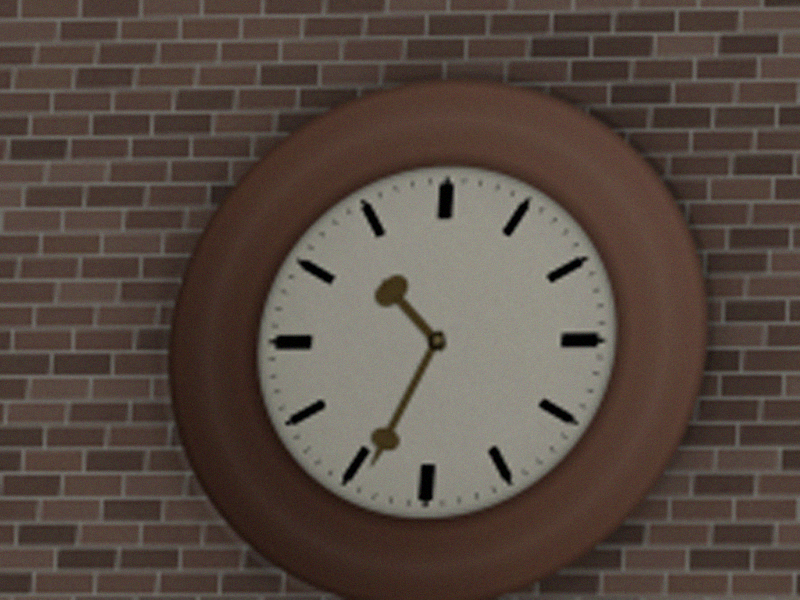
{"hour": 10, "minute": 34}
